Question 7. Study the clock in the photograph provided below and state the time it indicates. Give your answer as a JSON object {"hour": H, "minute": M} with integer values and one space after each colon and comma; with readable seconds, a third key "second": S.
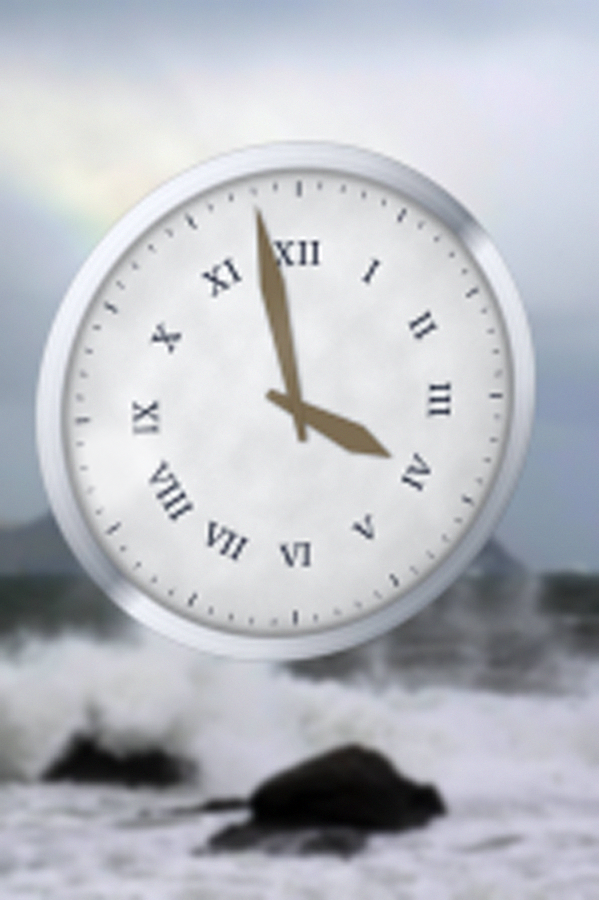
{"hour": 3, "minute": 58}
